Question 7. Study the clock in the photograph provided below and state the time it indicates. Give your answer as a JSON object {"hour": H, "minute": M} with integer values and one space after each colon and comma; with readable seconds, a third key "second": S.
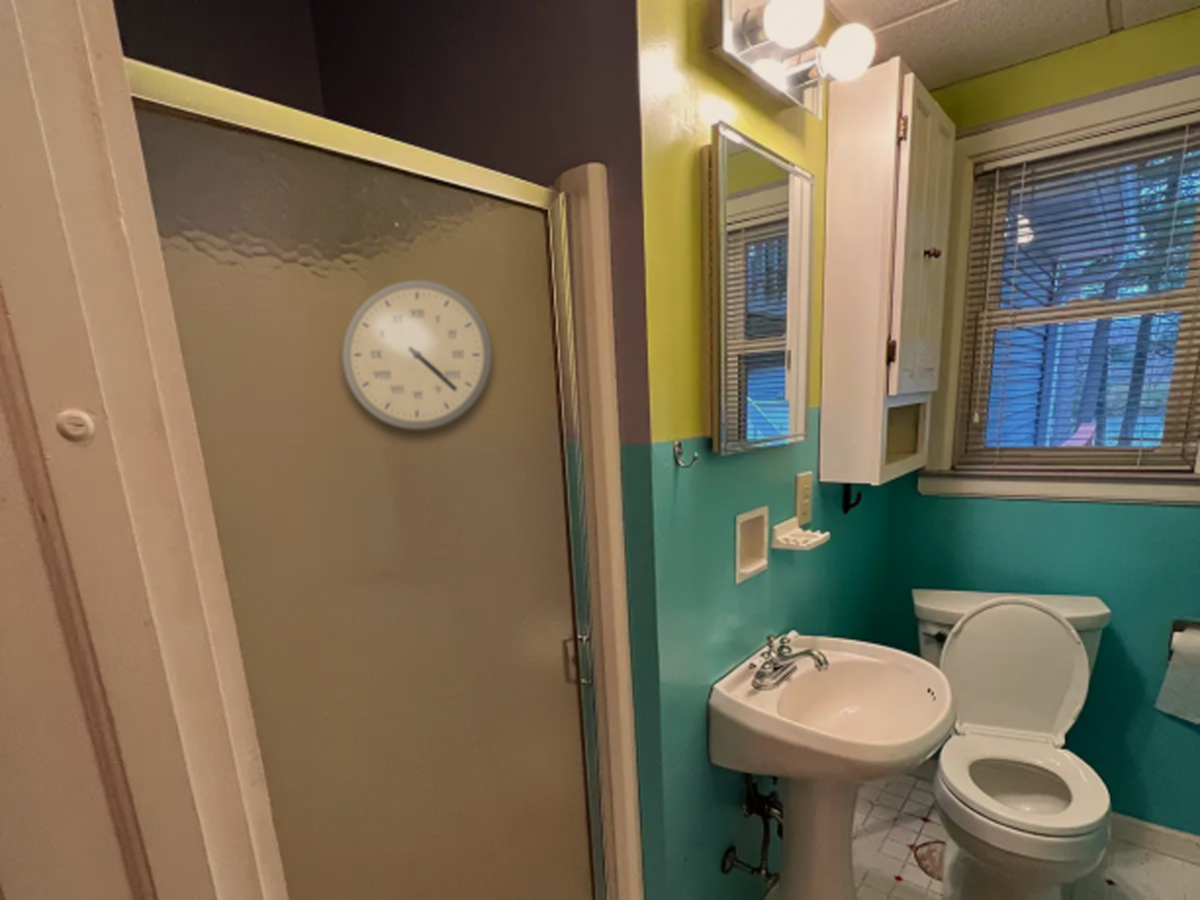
{"hour": 4, "minute": 22}
